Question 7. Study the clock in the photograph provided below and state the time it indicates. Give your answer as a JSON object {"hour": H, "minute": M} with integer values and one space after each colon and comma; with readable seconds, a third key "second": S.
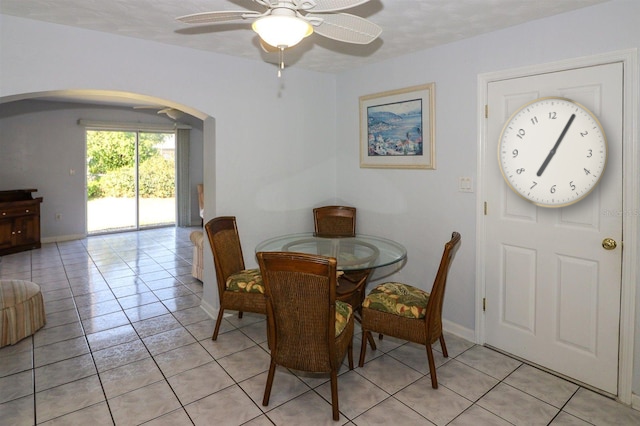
{"hour": 7, "minute": 5}
